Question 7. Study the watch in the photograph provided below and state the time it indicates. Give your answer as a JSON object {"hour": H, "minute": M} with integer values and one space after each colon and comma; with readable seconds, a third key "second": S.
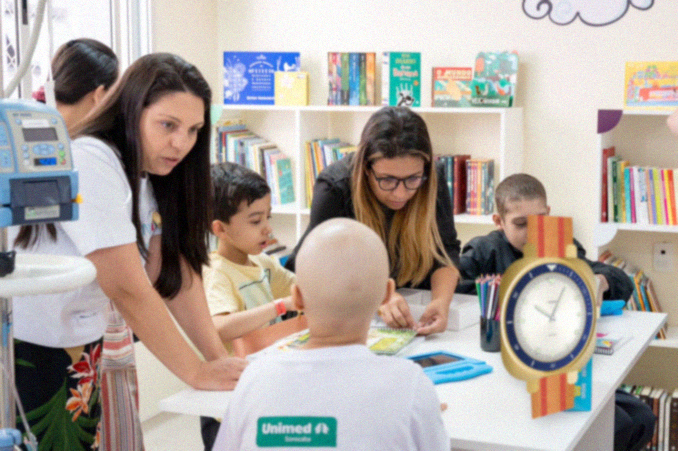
{"hour": 10, "minute": 5}
